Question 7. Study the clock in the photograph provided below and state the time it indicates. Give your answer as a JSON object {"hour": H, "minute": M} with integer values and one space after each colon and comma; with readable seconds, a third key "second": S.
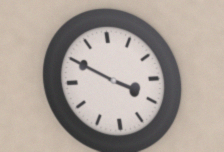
{"hour": 3, "minute": 50}
